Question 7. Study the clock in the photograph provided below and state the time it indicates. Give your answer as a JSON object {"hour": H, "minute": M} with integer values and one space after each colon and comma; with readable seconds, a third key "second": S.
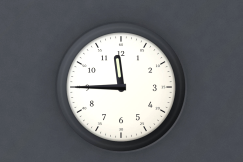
{"hour": 11, "minute": 45}
